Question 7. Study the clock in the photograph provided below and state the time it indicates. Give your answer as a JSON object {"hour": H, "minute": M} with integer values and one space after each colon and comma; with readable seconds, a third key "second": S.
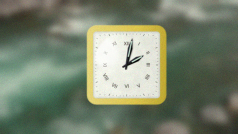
{"hour": 2, "minute": 2}
